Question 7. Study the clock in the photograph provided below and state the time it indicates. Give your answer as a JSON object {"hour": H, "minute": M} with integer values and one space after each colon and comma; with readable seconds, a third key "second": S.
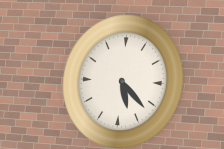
{"hour": 5, "minute": 22}
